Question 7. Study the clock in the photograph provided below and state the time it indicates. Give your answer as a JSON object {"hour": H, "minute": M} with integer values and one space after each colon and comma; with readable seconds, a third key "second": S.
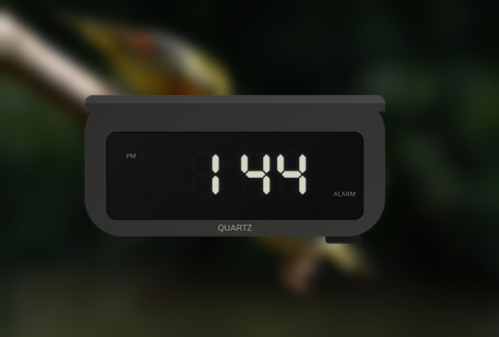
{"hour": 1, "minute": 44}
